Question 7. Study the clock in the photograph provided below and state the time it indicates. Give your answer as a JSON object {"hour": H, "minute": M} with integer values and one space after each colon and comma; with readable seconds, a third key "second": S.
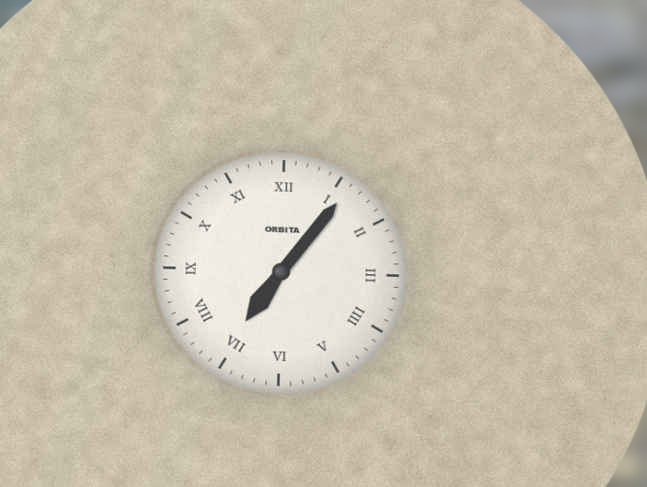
{"hour": 7, "minute": 6}
